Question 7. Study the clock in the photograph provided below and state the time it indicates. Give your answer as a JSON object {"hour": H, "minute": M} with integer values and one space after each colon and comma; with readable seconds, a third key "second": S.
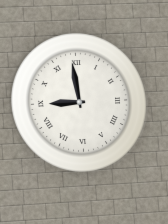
{"hour": 8, "minute": 59}
